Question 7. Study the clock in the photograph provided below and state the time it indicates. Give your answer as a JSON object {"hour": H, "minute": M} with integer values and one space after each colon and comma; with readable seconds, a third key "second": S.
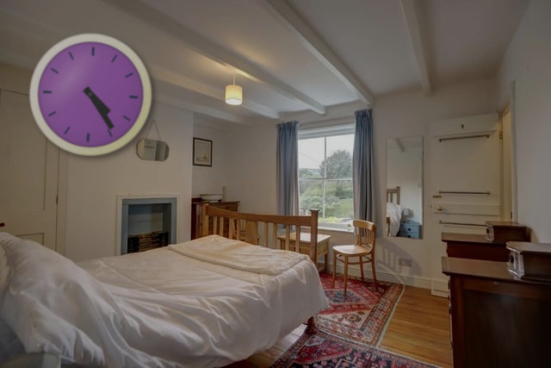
{"hour": 4, "minute": 24}
